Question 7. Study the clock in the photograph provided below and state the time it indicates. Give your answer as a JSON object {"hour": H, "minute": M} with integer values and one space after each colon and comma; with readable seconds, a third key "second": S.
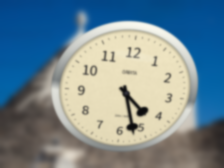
{"hour": 4, "minute": 27}
